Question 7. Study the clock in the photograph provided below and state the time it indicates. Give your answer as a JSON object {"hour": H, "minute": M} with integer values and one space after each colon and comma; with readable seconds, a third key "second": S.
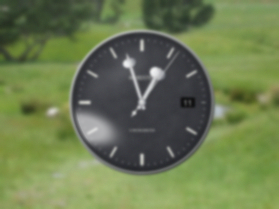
{"hour": 12, "minute": 57, "second": 6}
